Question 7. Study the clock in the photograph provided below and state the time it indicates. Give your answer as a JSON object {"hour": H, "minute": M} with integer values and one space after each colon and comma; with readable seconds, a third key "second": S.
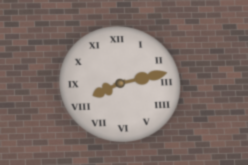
{"hour": 8, "minute": 13}
